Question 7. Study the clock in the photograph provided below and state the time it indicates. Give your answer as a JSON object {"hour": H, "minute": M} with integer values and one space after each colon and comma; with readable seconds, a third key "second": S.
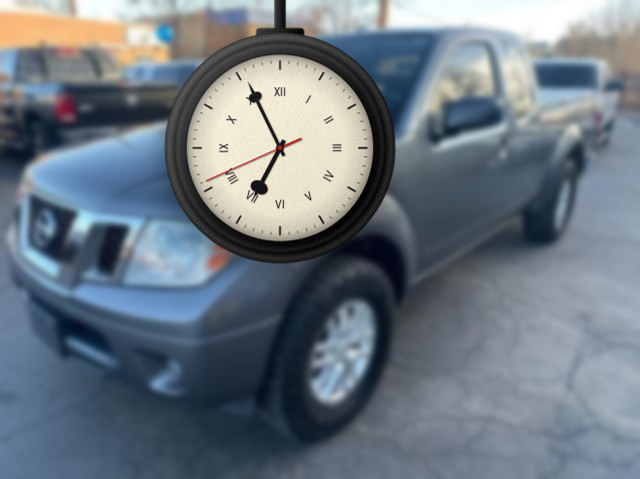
{"hour": 6, "minute": 55, "second": 41}
